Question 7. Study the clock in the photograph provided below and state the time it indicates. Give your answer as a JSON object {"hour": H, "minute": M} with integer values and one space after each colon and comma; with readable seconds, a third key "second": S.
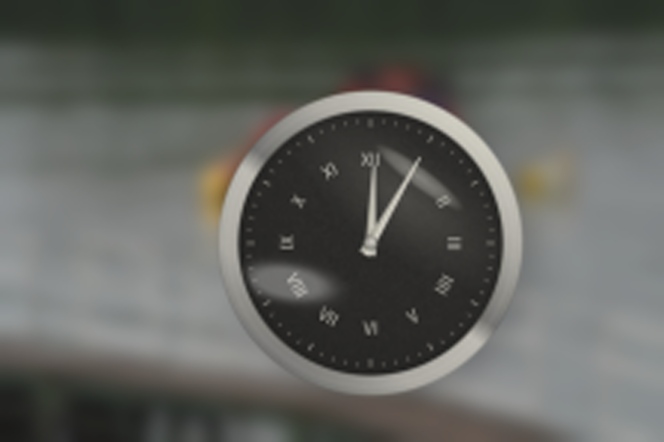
{"hour": 12, "minute": 5}
